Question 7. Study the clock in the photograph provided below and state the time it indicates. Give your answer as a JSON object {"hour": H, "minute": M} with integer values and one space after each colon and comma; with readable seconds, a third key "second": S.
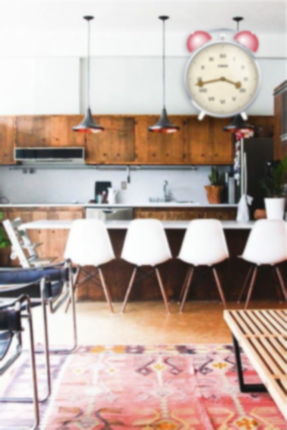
{"hour": 3, "minute": 43}
